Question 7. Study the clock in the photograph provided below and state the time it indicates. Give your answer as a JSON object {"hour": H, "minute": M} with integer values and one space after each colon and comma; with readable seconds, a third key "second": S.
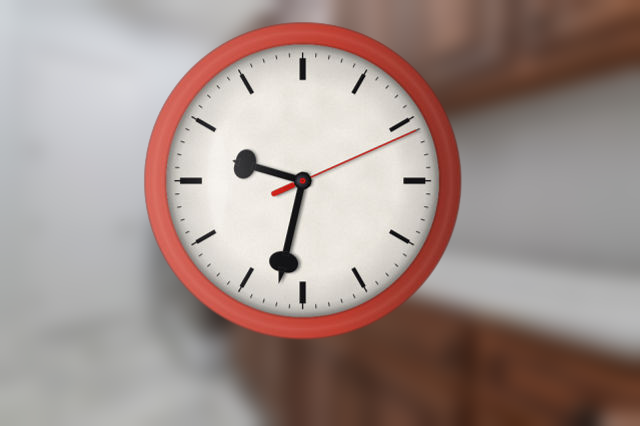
{"hour": 9, "minute": 32, "second": 11}
